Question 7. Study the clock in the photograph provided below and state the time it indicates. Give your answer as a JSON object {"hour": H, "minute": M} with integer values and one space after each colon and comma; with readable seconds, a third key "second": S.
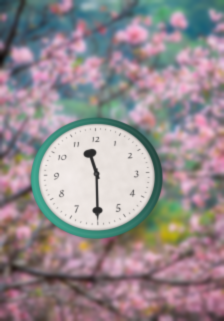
{"hour": 11, "minute": 30}
